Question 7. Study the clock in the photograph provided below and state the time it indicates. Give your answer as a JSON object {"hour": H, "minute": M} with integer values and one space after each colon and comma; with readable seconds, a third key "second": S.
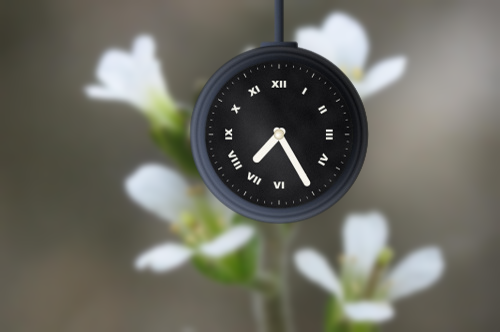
{"hour": 7, "minute": 25}
